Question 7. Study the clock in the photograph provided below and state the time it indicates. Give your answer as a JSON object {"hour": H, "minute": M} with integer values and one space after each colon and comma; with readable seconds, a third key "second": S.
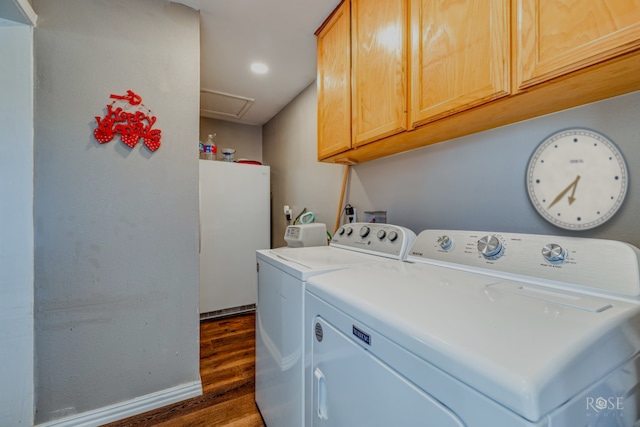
{"hour": 6, "minute": 38}
